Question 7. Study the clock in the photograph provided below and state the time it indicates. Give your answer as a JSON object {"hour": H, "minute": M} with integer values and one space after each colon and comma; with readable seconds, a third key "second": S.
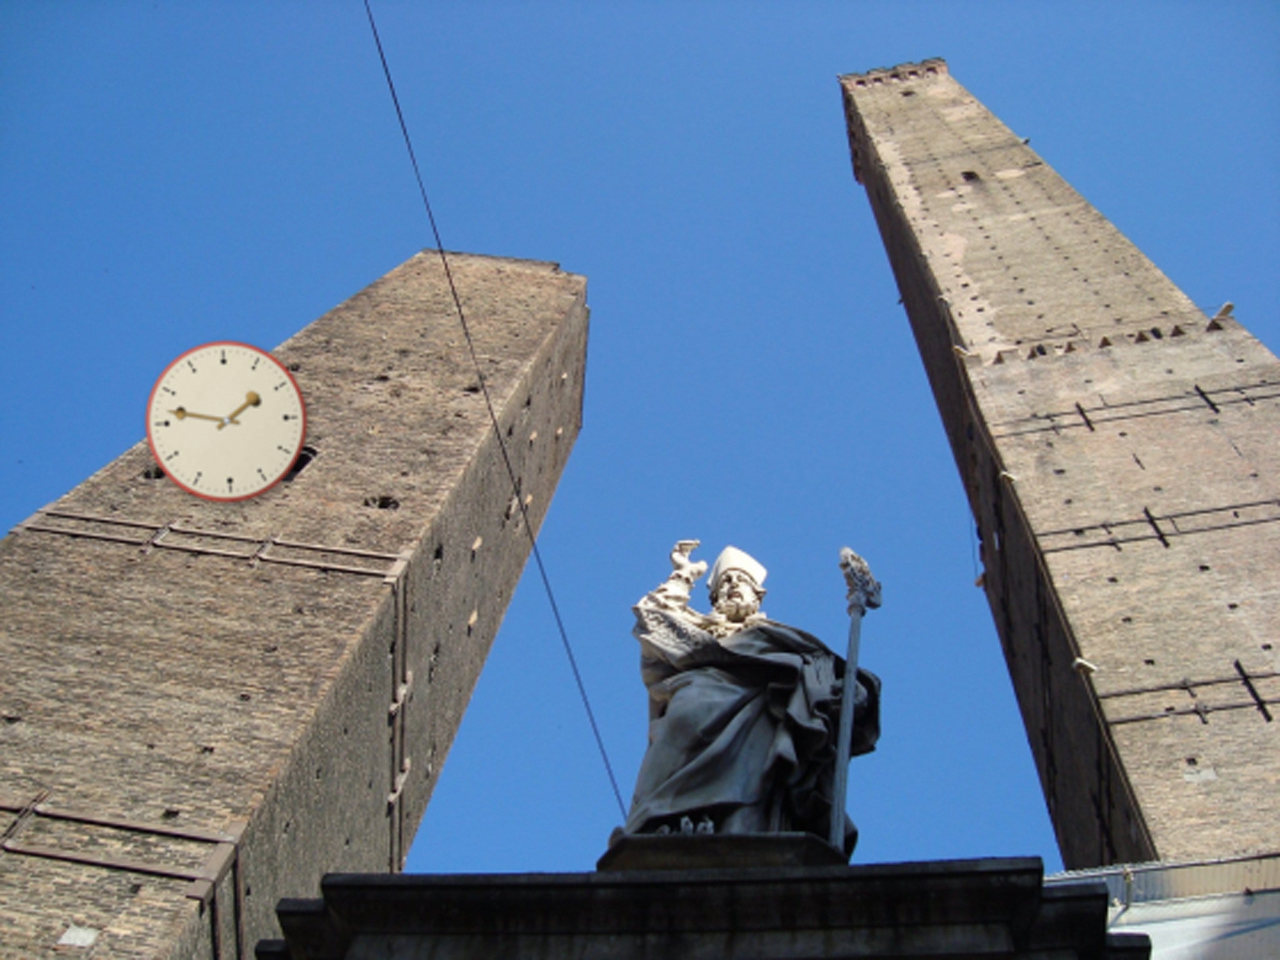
{"hour": 1, "minute": 47}
